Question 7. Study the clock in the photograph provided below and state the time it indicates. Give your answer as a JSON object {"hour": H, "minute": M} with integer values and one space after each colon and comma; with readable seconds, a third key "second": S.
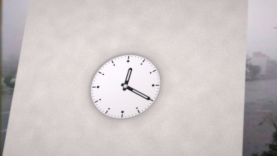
{"hour": 12, "minute": 20}
